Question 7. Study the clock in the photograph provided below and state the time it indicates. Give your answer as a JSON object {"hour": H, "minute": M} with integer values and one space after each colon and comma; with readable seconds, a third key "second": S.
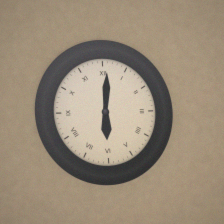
{"hour": 6, "minute": 1}
